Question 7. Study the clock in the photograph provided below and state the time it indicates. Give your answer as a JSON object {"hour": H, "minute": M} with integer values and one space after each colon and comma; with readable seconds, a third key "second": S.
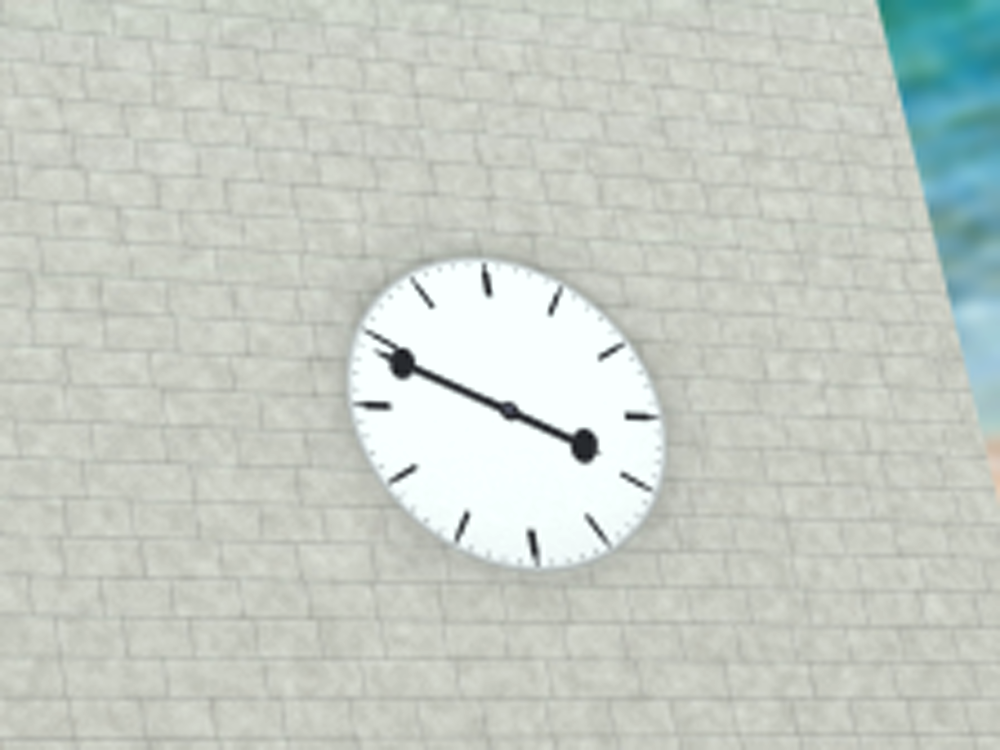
{"hour": 3, "minute": 49}
